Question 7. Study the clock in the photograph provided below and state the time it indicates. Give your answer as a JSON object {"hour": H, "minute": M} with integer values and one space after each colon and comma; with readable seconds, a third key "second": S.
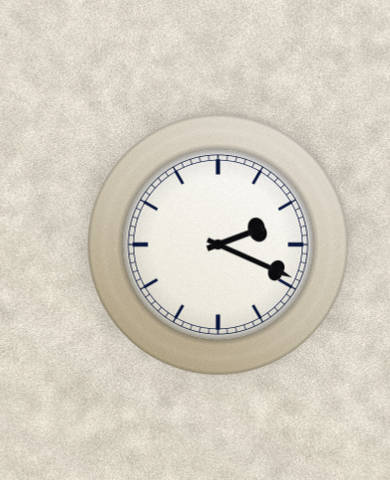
{"hour": 2, "minute": 19}
